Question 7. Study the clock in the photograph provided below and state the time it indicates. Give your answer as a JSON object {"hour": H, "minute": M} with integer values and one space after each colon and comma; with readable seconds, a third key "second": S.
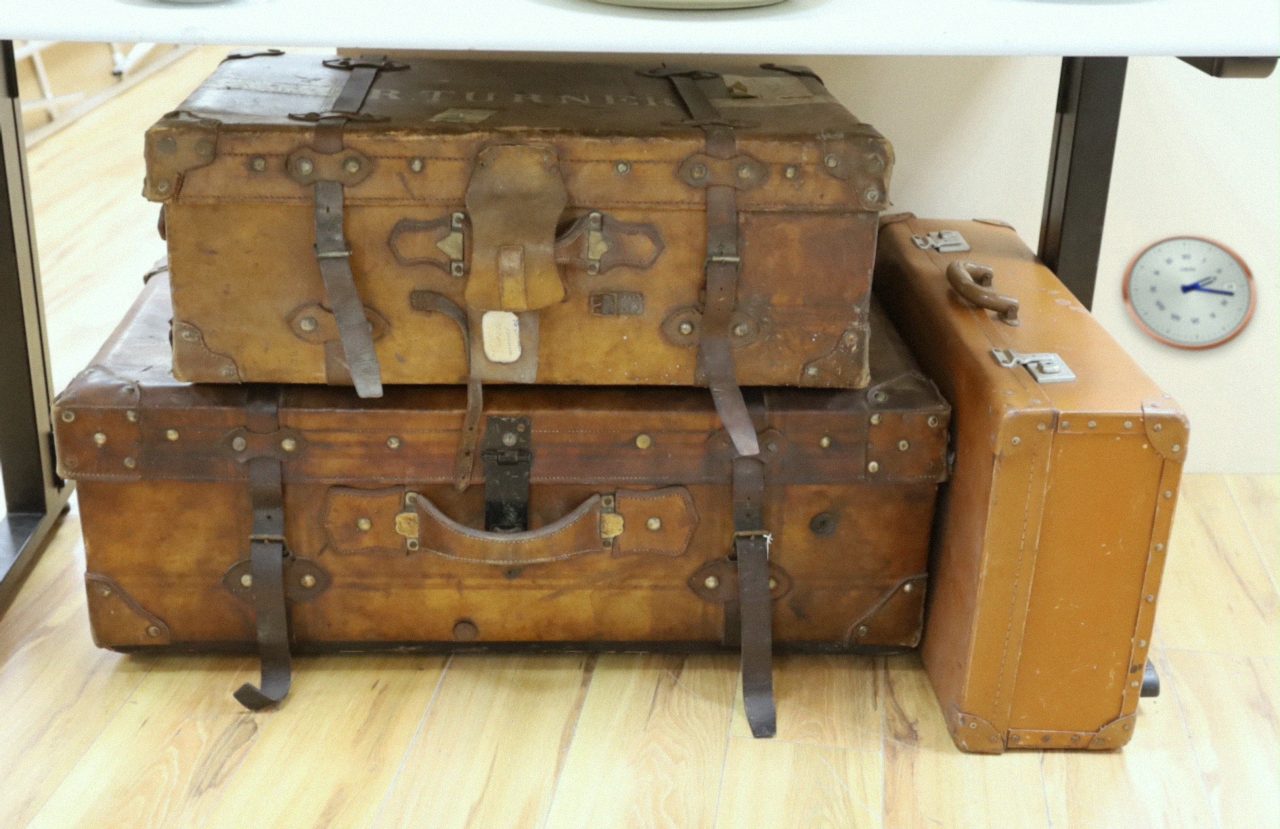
{"hour": 2, "minute": 17}
